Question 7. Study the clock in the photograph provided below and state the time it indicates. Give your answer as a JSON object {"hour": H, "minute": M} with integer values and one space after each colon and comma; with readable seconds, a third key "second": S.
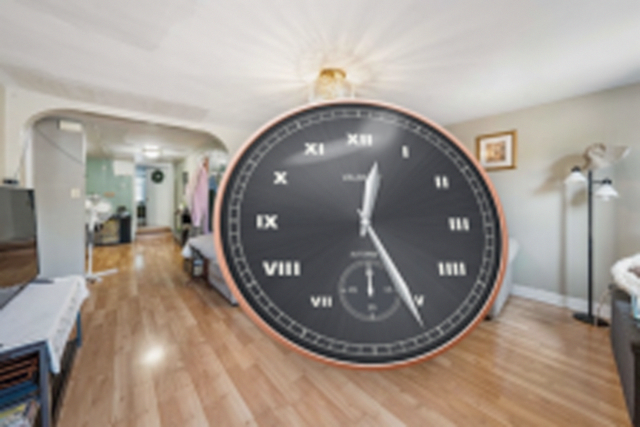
{"hour": 12, "minute": 26}
